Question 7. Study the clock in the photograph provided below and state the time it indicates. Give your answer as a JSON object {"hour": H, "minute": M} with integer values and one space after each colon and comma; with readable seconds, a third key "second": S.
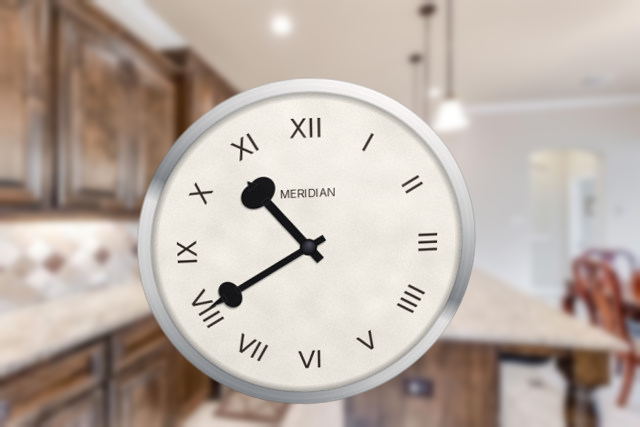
{"hour": 10, "minute": 40}
